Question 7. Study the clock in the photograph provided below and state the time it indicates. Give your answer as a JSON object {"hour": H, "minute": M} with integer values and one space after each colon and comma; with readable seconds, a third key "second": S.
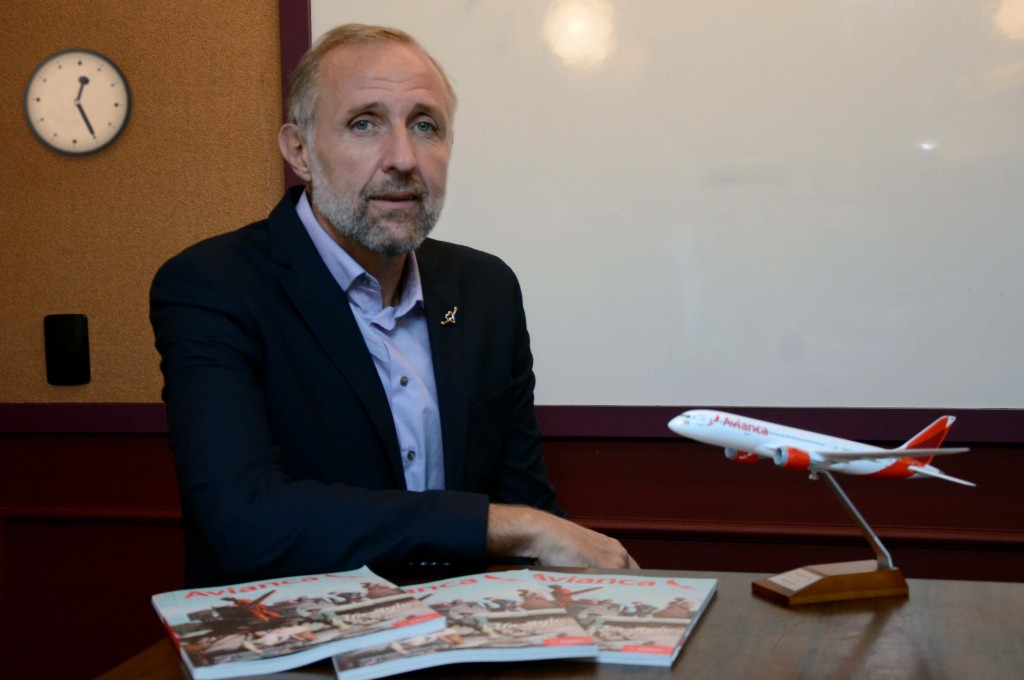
{"hour": 12, "minute": 25}
